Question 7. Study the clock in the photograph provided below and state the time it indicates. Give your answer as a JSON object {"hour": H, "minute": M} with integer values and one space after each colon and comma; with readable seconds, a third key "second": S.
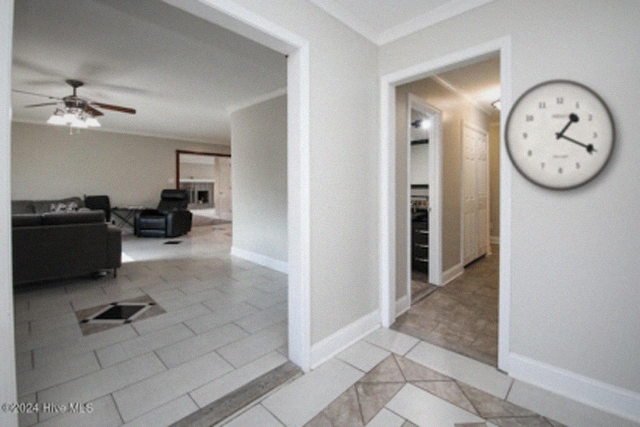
{"hour": 1, "minute": 19}
